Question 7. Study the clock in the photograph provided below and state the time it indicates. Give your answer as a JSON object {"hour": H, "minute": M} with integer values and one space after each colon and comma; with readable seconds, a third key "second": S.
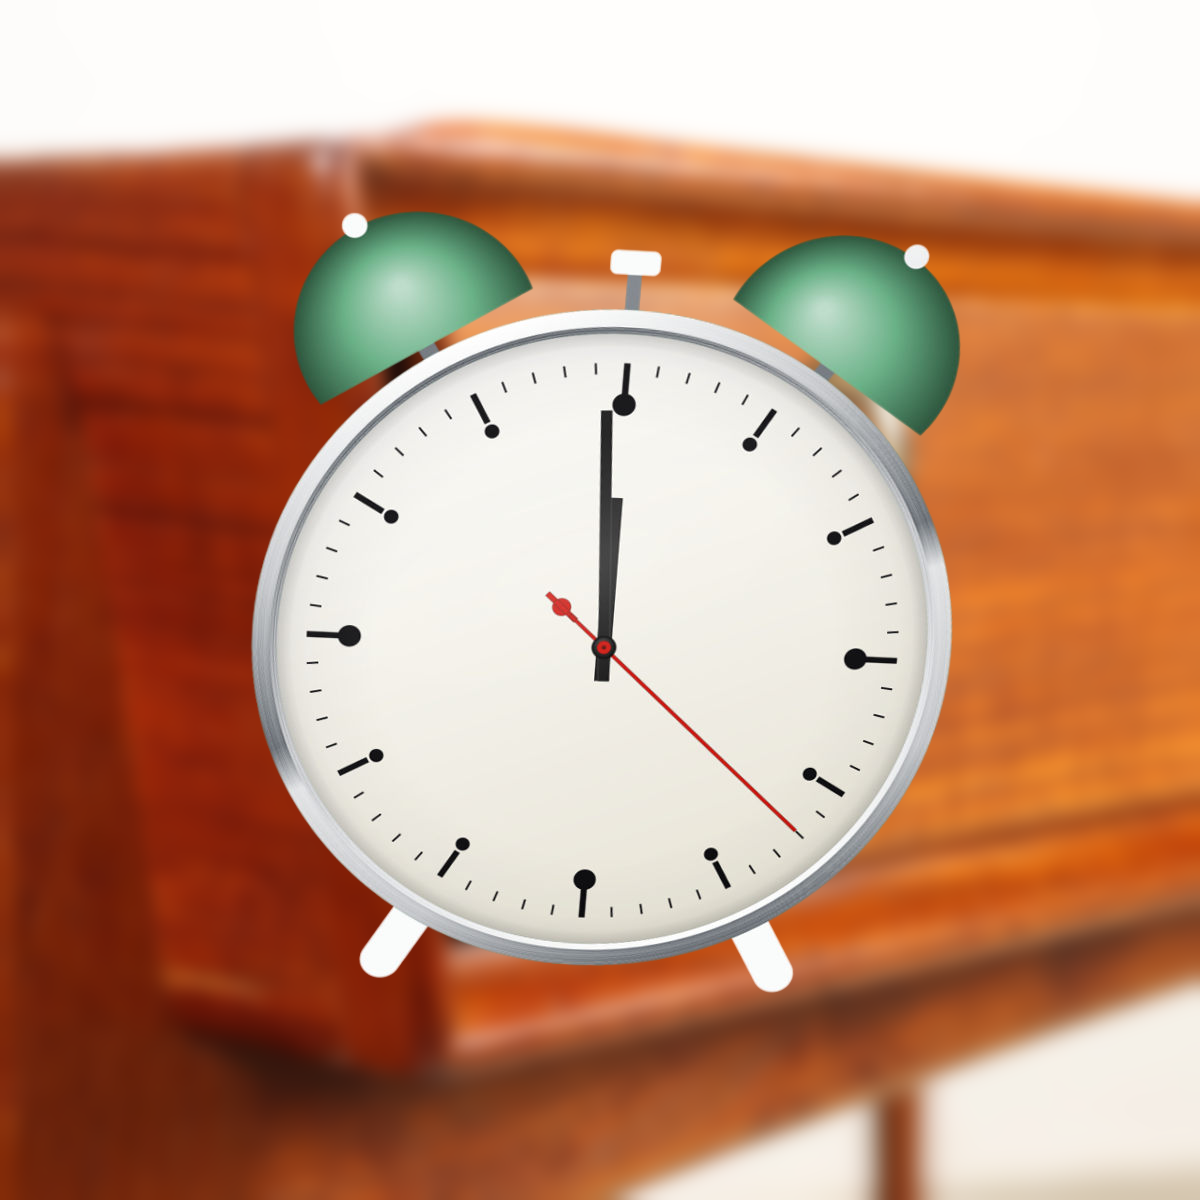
{"hour": 11, "minute": 59, "second": 22}
